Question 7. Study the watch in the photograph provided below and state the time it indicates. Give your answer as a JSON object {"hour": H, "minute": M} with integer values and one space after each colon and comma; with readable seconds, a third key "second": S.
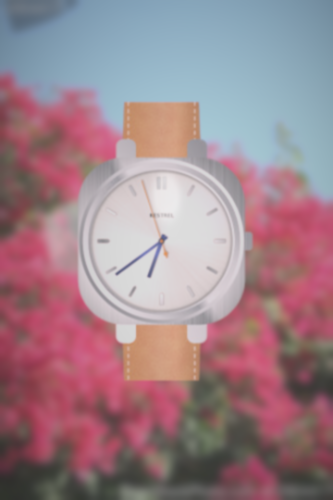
{"hour": 6, "minute": 38, "second": 57}
